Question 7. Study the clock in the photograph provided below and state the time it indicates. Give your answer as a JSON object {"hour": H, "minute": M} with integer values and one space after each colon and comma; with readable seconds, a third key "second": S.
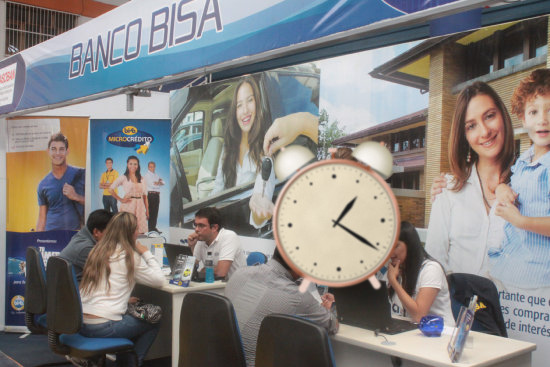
{"hour": 1, "minute": 21}
